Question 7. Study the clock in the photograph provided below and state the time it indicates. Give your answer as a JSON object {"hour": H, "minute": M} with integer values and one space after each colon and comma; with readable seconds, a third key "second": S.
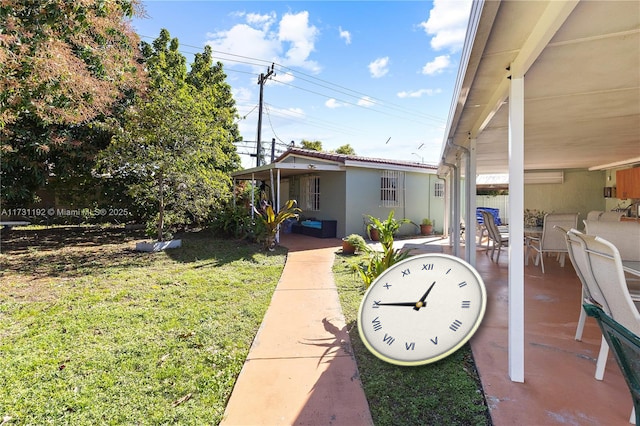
{"hour": 12, "minute": 45}
